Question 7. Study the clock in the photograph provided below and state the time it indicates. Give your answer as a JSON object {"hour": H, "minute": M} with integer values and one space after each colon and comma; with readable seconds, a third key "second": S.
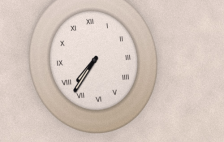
{"hour": 7, "minute": 37}
